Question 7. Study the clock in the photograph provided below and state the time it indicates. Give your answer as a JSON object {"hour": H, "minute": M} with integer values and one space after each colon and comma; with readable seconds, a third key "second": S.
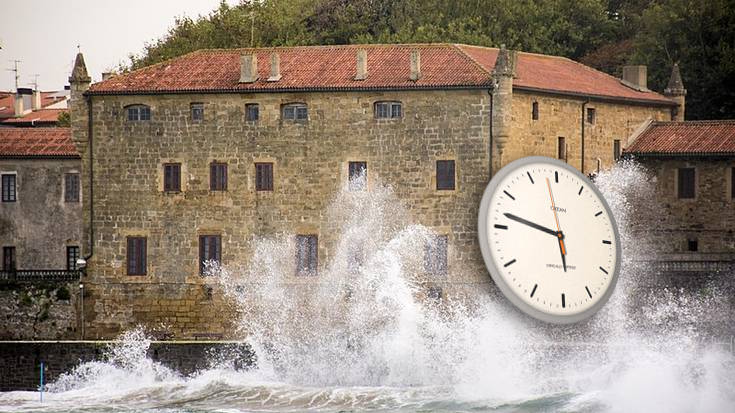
{"hour": 5, "minute": 46, "second": 58}
